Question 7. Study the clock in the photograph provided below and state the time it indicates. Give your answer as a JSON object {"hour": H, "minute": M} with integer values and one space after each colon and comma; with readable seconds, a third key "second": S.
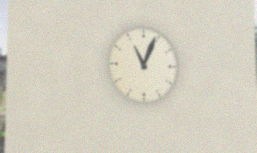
{"hour": 11, "minute": 4}
